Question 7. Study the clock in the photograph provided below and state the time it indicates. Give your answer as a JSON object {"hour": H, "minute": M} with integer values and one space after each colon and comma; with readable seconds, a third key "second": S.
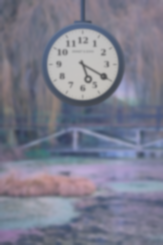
{"hour": 5, "minute": 20}
